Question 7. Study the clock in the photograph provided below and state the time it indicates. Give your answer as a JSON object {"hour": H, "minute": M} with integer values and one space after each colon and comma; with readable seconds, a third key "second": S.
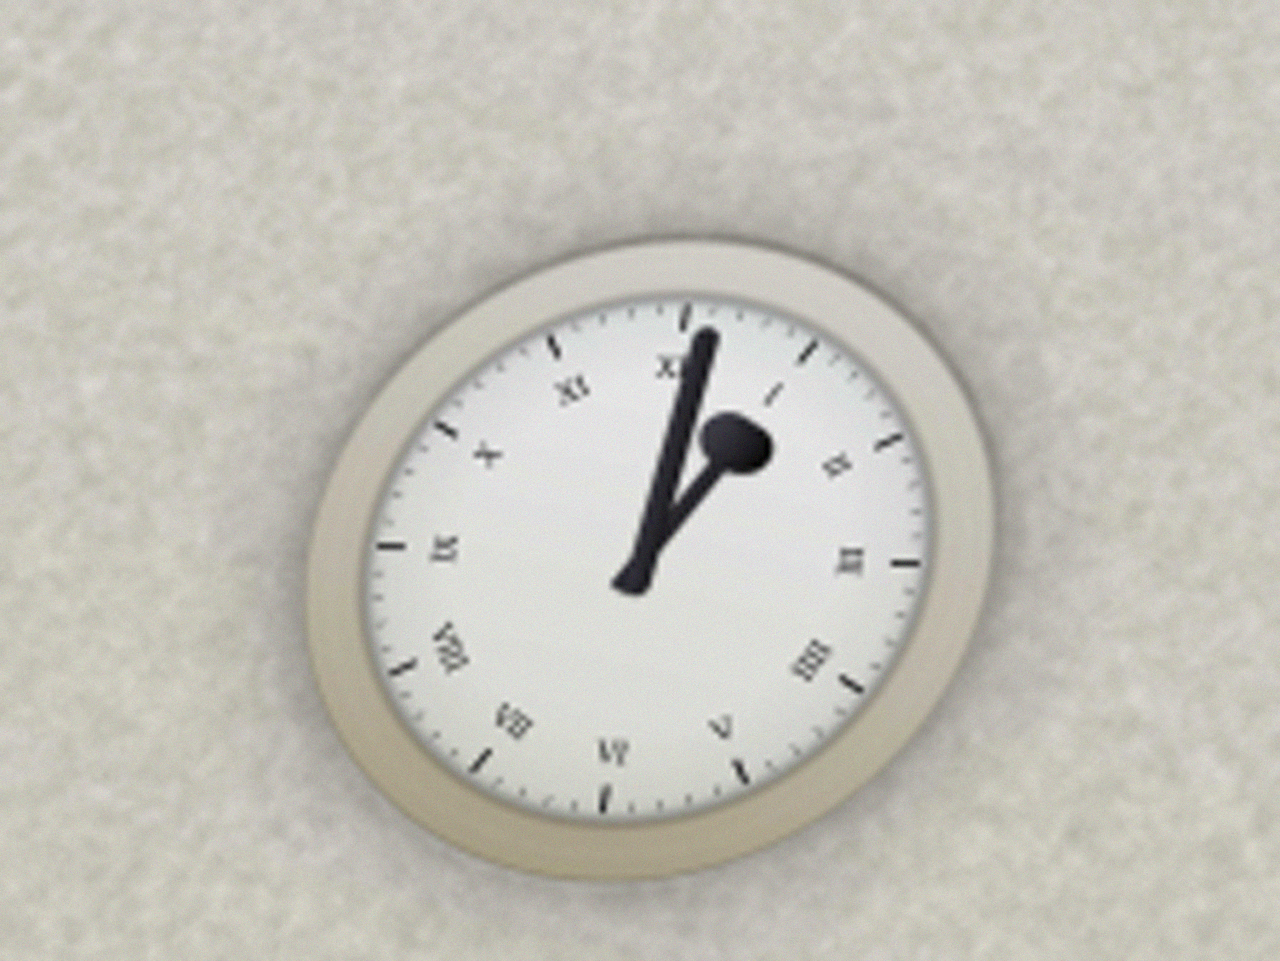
{"hour": 1, "minute": 1}
